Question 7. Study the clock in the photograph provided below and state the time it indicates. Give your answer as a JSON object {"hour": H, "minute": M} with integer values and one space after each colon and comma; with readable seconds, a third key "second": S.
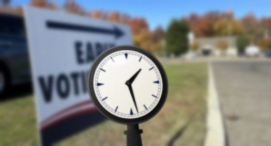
{"hour": 1, "minute": 28}
